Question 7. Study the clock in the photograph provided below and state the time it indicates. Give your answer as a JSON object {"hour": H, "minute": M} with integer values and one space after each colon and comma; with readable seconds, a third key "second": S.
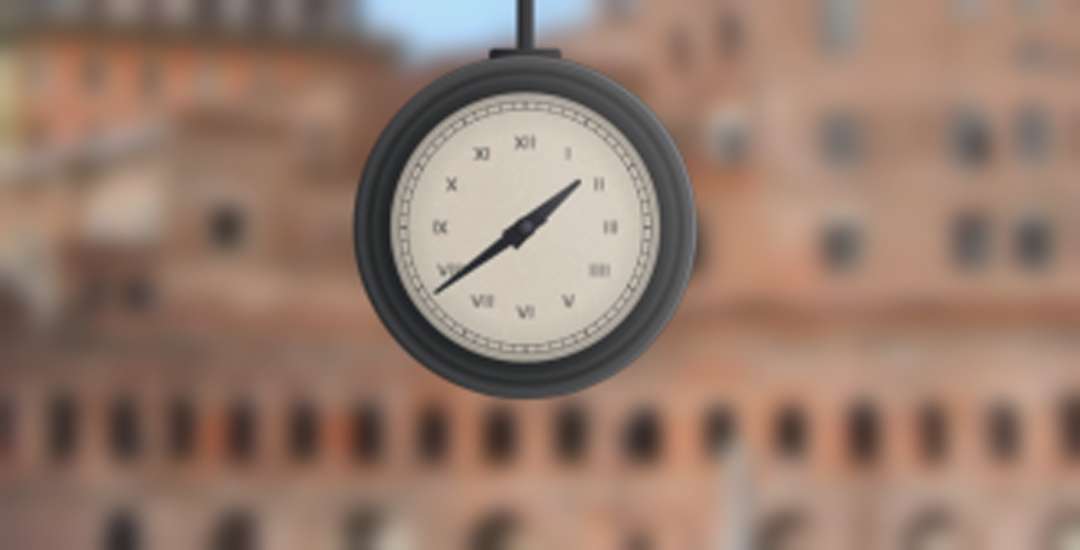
{"hour": 1, "minute": 39}
